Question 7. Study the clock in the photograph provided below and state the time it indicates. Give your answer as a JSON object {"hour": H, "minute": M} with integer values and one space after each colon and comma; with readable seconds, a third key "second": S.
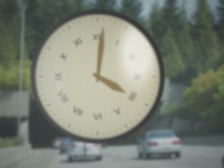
{"hour": 4, "minute": 1}
